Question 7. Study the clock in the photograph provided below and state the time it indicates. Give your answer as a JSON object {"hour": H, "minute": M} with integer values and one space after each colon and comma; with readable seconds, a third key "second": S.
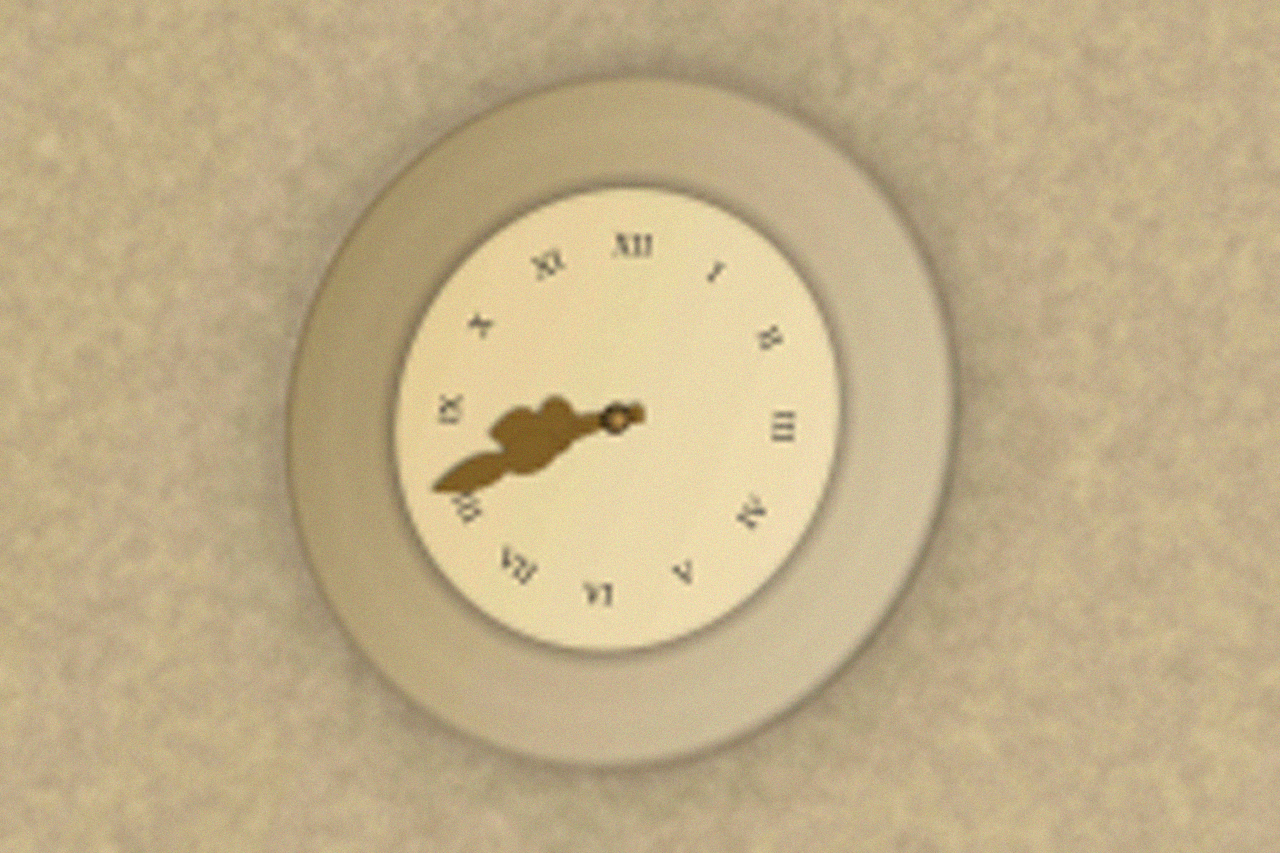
{"hour": 8, "minute": 41}
